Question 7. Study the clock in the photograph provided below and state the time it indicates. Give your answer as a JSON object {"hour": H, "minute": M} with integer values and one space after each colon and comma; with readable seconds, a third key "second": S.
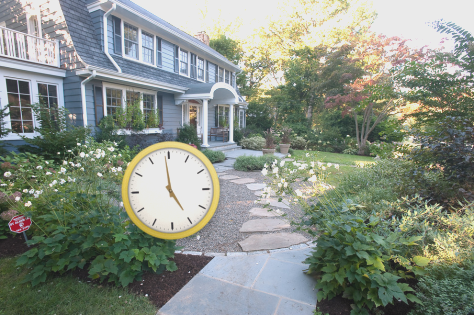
{"hour": 4, "minute": 59}
